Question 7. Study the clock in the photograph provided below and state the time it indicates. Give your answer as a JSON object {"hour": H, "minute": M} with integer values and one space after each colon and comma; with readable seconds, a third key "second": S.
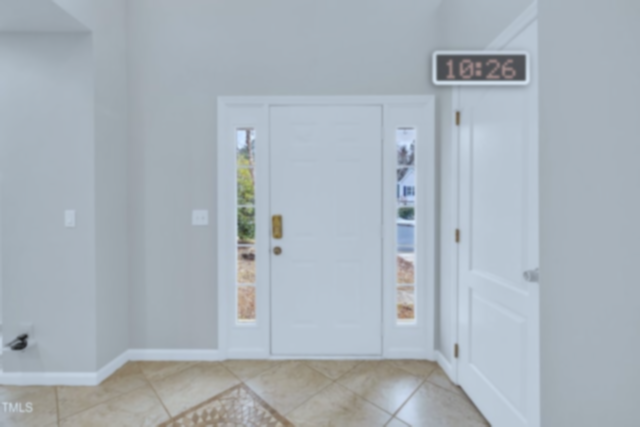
{"hour": 10, "minute": 26}
